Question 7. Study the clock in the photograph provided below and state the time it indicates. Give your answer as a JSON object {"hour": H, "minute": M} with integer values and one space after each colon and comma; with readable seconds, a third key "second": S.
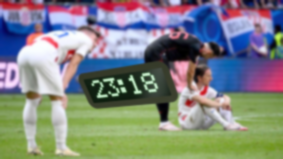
{"hour": 23, "minute": 18}
